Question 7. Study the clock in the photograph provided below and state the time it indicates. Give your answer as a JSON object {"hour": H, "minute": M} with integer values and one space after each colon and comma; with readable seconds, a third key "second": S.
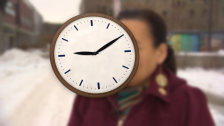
{"hour": 9, "minute": 10}
